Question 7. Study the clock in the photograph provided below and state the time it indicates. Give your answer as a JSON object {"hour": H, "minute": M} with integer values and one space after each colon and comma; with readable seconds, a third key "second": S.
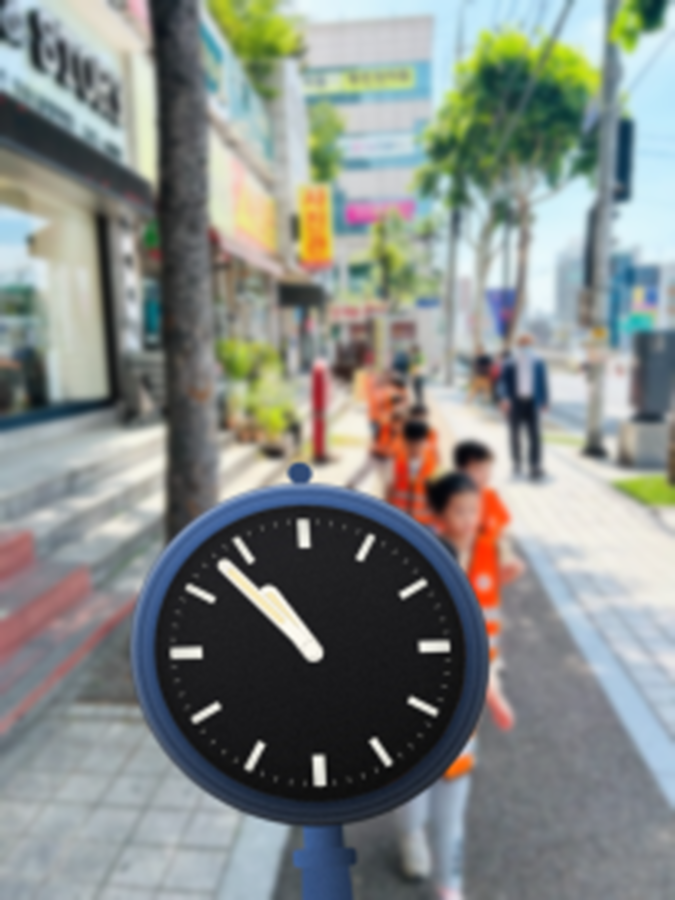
{"hour": 10, "minute": 53}
